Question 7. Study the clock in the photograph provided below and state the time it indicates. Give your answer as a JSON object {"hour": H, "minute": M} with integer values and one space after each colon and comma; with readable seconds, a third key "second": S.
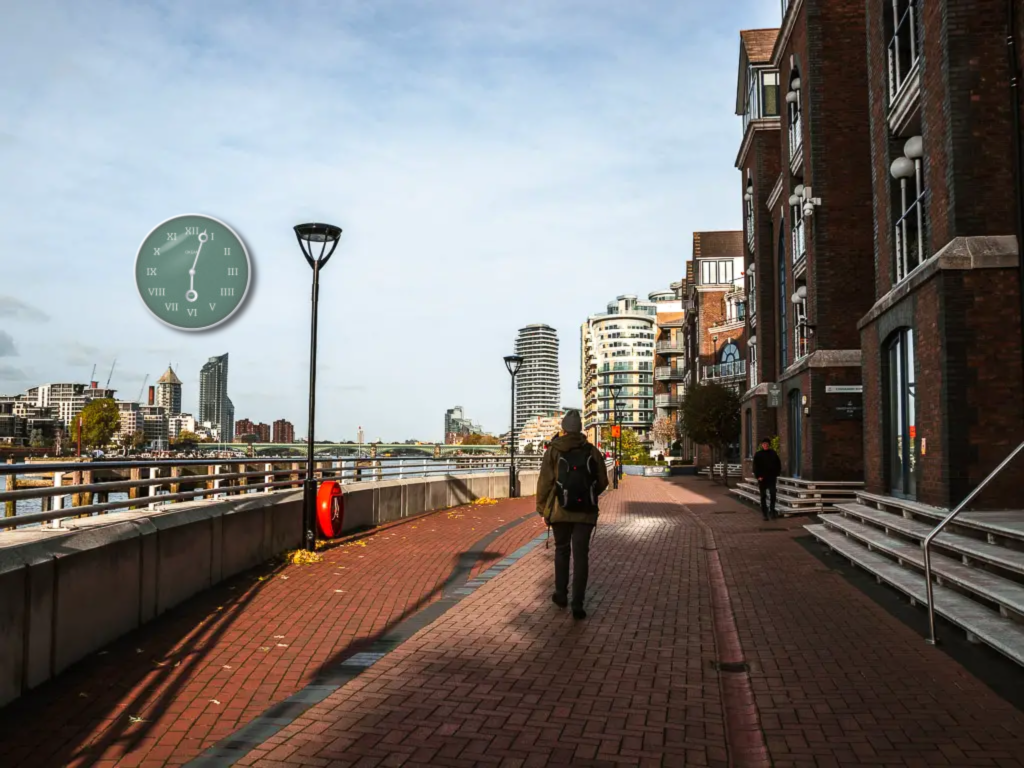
{"hour": 6, "minute": 3}
